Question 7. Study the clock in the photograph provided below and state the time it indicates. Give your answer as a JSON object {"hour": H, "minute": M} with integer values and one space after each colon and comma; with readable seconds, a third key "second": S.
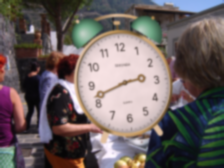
{"hour": 2, "minute": 42}
